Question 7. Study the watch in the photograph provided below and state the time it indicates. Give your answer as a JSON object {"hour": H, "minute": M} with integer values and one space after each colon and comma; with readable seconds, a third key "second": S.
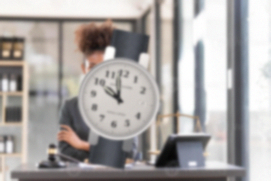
{"hour": 9, "minute": 58}
